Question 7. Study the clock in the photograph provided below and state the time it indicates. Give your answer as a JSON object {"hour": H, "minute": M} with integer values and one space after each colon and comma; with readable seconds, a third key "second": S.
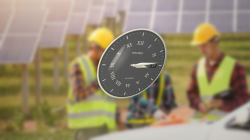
{"hour": 3, "minute": 14}
